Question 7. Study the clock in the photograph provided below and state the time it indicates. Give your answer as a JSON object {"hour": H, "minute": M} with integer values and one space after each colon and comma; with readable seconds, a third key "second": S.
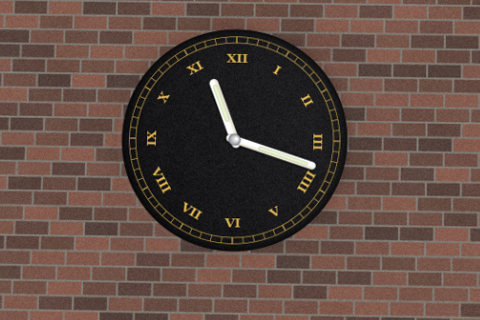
{"hour": 11, "minute": 18}
